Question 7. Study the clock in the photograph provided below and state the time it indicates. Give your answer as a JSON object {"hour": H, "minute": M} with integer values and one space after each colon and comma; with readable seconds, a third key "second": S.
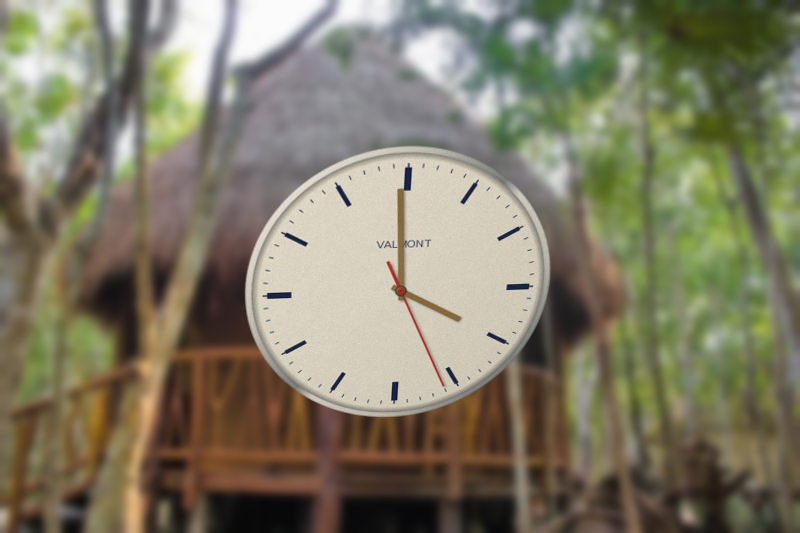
{"hour": 3, "minute": 59, "second": 26}
